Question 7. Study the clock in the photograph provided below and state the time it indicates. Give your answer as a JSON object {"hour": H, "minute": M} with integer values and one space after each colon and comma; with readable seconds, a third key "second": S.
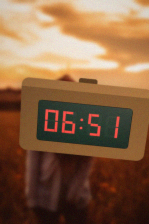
{"hour": 6, "minute": 51}
